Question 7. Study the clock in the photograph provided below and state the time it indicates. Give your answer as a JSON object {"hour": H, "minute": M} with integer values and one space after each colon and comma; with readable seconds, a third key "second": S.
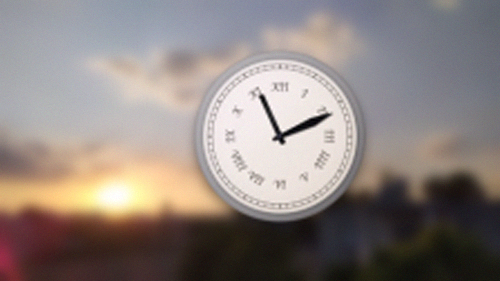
{"hour": 11, "minute": 11}
